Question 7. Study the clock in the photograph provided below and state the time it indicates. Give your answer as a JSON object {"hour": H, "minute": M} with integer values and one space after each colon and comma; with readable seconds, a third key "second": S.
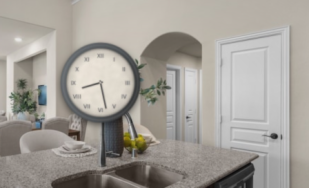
{"hour": 8, "minute": 28}
